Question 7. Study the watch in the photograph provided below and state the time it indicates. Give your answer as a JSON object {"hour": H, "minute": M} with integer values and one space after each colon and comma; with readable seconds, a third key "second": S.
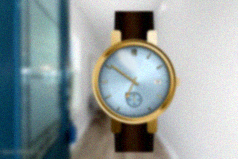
{"hour": 6, "minute": 51}
